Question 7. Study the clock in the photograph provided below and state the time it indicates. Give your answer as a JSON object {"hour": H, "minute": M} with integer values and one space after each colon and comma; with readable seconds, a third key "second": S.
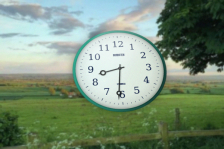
{"hour": 8, "minute": 31}
